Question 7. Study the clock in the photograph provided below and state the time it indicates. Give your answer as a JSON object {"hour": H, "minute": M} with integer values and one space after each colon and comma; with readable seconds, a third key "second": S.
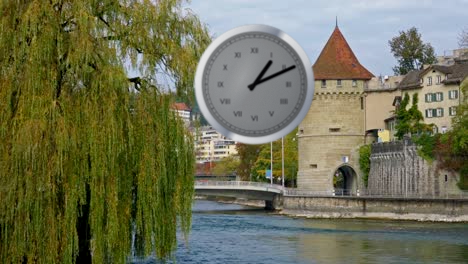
{"hour": 1, "minute": 11}
